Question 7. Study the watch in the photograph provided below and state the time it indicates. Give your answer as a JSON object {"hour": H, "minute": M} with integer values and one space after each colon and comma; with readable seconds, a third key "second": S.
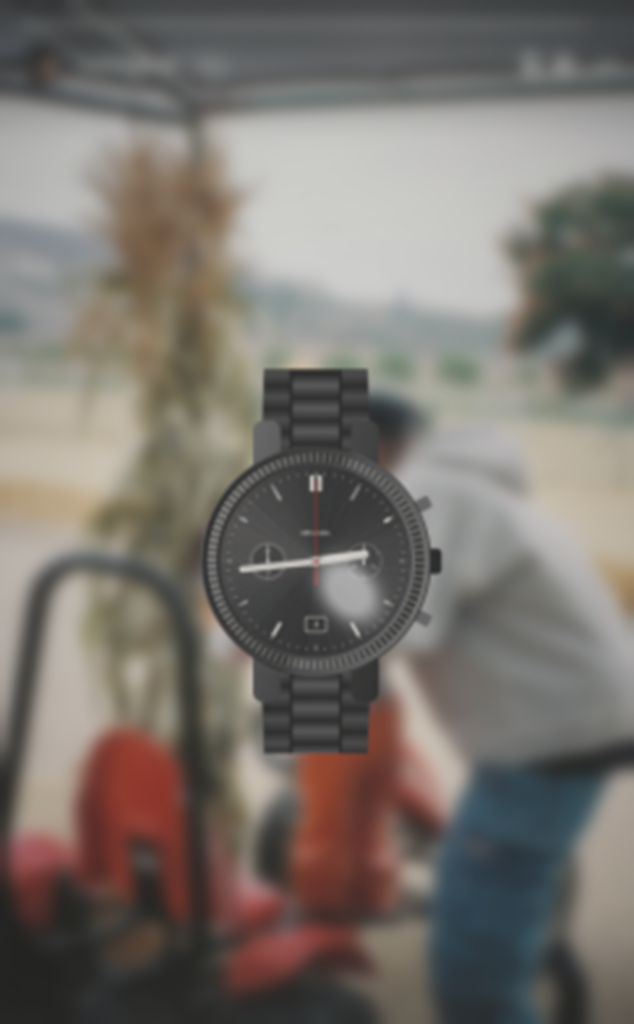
{"hour": 2, "minute": 44}
